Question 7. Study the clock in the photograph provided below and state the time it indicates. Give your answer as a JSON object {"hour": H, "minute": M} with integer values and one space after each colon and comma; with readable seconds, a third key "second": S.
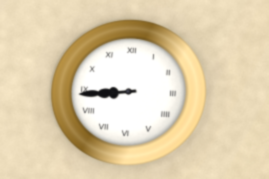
{"hour": 8, "minute": 44}
